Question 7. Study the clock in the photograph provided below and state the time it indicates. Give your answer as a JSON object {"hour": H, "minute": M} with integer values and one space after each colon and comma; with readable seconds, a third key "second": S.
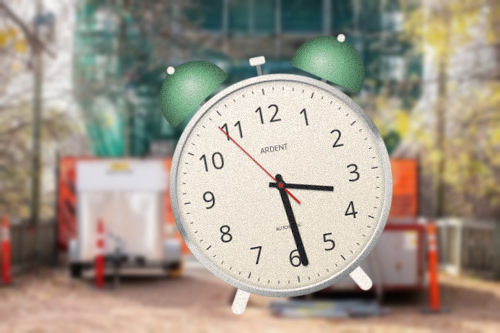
{"hour": 3, "minute": 28, "second": 54}
